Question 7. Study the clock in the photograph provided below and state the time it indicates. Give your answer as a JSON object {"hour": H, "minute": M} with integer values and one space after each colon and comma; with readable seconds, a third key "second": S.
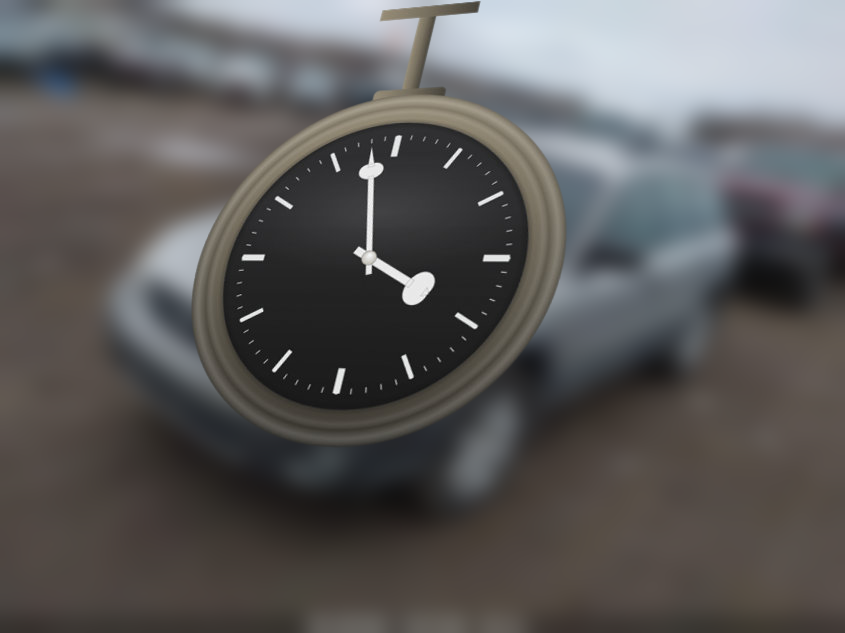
{"hour": 3, "minute": 58}
